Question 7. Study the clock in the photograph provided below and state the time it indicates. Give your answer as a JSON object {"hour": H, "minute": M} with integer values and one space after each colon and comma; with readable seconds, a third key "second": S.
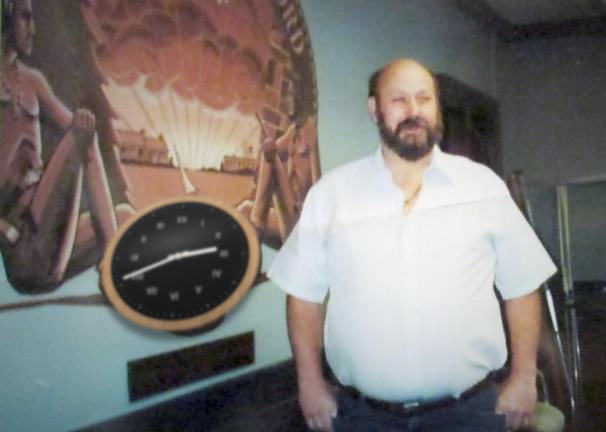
{"hour": 2, "minute": 41}
